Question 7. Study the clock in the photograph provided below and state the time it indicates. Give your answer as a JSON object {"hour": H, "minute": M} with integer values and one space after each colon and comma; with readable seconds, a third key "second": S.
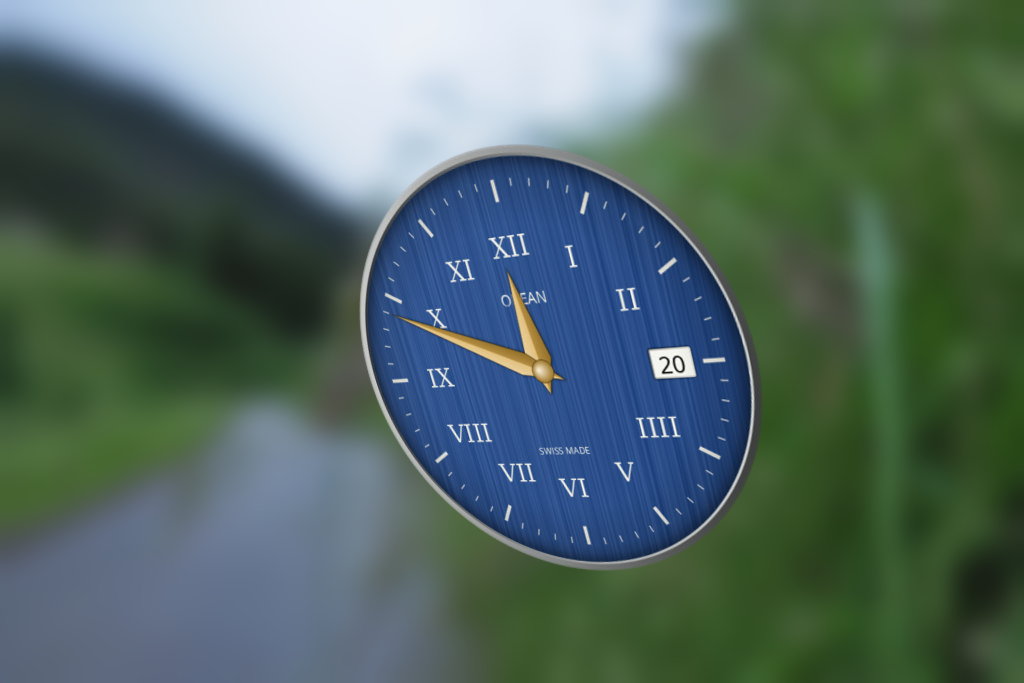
{"hour": 11, "minute": 49}
